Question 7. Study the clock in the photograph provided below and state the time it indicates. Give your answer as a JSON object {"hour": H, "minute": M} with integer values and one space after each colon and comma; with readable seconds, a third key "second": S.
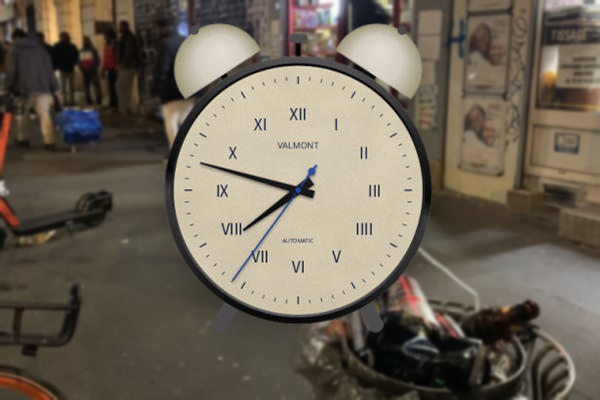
{"hour": 7, "minute": 47, "second": 36}
